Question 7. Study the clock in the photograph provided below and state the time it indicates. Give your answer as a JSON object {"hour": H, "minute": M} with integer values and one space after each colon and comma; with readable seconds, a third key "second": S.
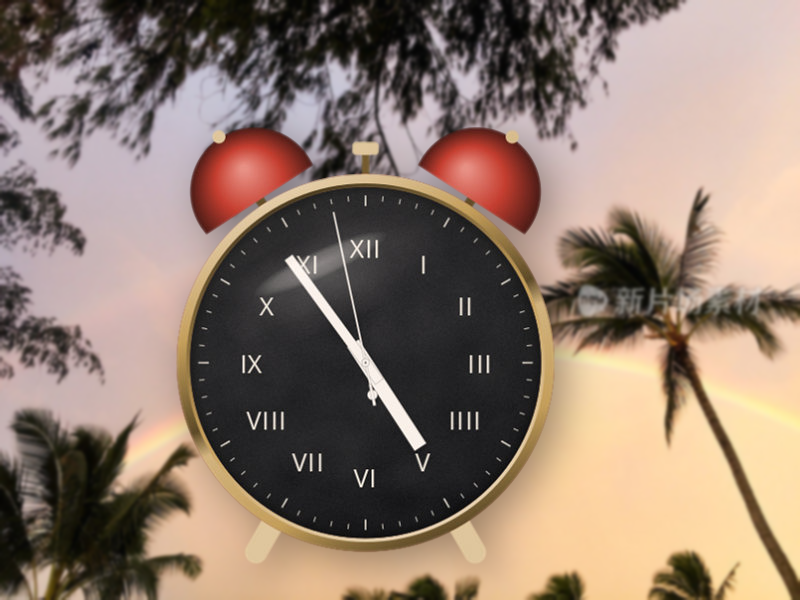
{"hour": 4, "minute": 53, "second": 58}
